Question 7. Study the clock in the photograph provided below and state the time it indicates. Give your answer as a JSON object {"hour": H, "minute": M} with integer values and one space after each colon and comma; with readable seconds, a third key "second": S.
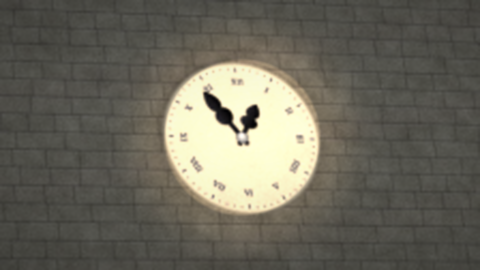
{"hour": 12, "minute": 54}
